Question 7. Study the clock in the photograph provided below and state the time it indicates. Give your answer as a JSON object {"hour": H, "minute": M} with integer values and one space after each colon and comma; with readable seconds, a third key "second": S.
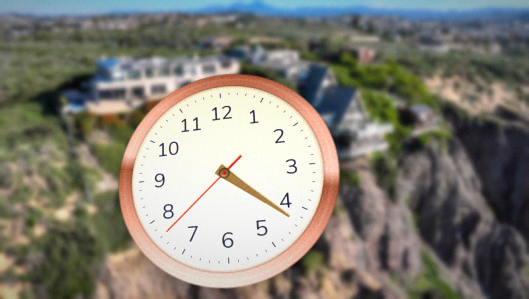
{"hour": 4, "minute": 21, "second": 38}
